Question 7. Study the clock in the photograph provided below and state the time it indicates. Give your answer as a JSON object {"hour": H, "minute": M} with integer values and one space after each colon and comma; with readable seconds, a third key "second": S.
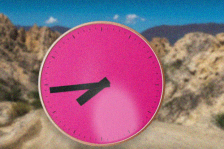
{"hour": 7, "minute": 44}
